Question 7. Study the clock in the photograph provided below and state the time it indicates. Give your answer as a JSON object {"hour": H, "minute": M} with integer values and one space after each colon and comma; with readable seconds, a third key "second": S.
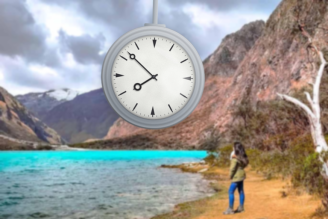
{"hour": 7, "minute": 52}
